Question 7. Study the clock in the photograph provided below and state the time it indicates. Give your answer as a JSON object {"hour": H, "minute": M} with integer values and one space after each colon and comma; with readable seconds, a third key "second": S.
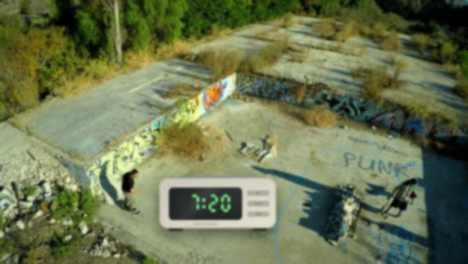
{"hour": 7, "minute": 20}
